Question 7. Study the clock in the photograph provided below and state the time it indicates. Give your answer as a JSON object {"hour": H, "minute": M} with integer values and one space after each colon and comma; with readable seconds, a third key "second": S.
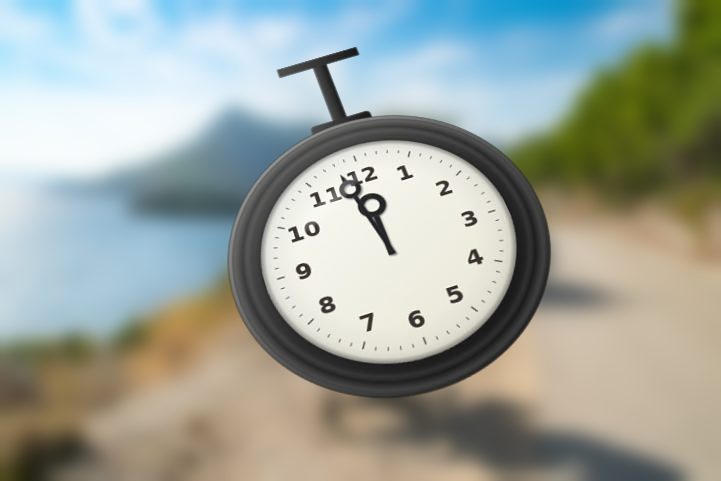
{"hour": 11, "minute": 58}
